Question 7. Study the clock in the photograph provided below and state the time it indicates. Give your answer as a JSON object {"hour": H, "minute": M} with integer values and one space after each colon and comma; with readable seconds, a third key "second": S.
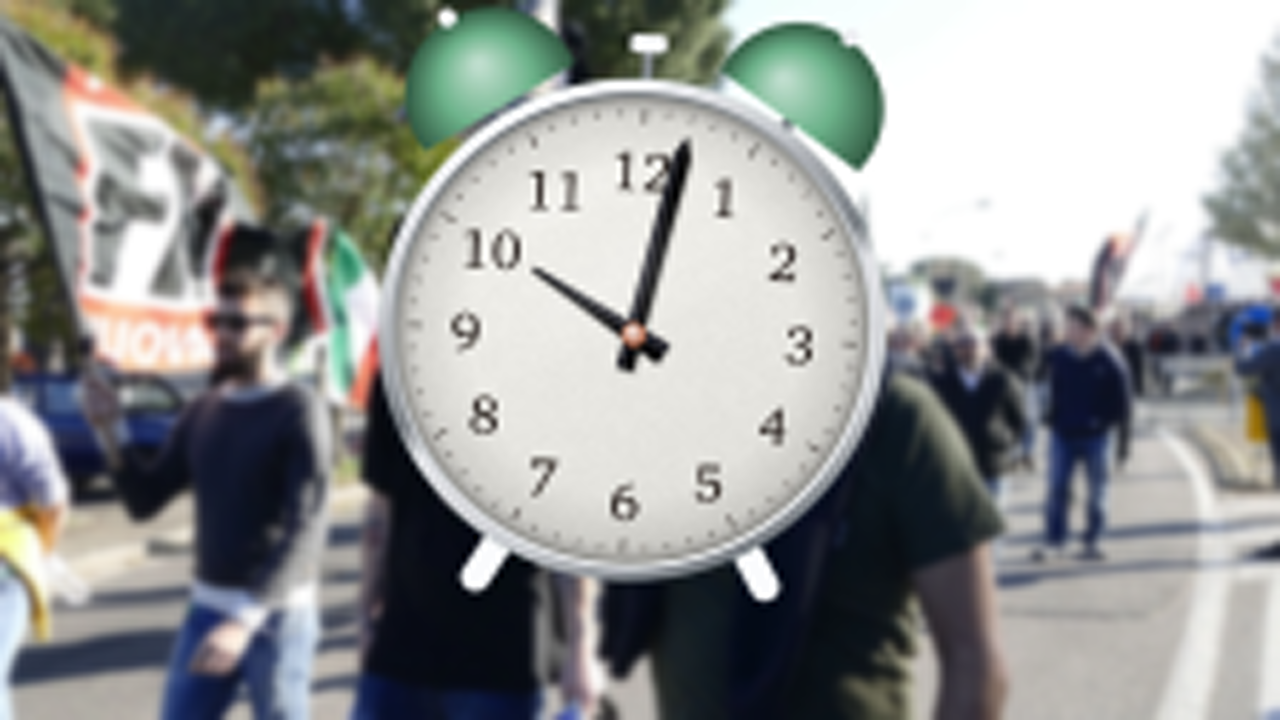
{"hour": 10, "minute": 2}
